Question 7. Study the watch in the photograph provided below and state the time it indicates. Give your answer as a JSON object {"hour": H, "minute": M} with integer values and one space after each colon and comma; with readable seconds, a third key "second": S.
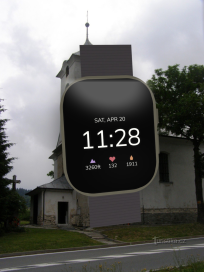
{"hour": 11, "minute": 28}
